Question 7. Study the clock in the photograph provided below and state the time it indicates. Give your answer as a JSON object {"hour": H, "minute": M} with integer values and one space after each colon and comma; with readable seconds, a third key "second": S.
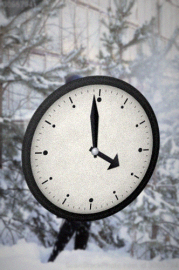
{"hour": 3, "minute": 59}
